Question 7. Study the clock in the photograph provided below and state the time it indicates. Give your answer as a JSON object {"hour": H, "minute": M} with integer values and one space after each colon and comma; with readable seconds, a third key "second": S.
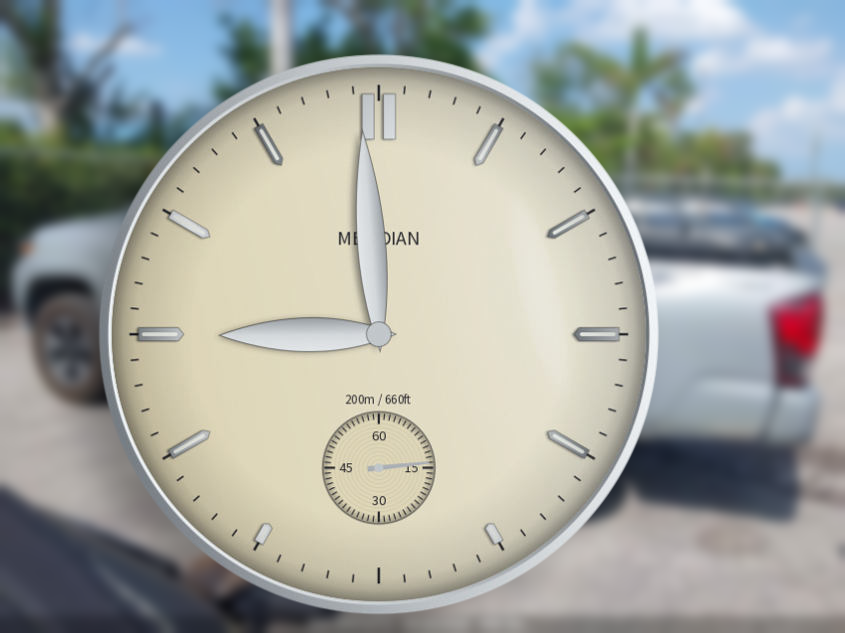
{"hour": 8, "minute": 59, "second": 14}
